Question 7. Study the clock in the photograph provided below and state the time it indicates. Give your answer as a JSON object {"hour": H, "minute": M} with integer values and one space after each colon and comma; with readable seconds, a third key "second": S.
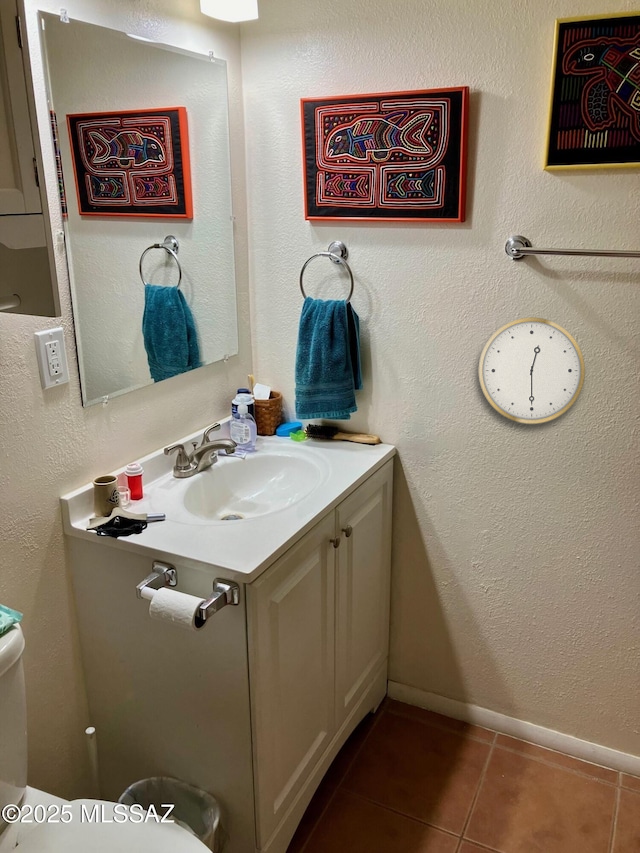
{"hour": 12, "minute": 30}
